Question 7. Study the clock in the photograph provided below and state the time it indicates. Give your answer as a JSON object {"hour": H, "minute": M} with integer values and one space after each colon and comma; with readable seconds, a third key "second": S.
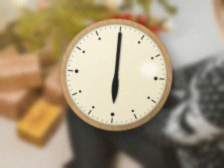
{"hour": 6, "minute": 0}
